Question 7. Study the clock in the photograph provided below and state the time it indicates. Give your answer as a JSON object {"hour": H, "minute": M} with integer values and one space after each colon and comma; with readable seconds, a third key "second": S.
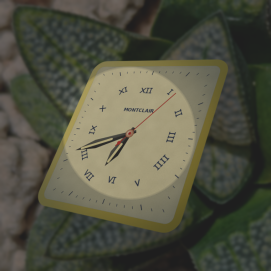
{"hour": 6, "minute": 41, "second": 6}
